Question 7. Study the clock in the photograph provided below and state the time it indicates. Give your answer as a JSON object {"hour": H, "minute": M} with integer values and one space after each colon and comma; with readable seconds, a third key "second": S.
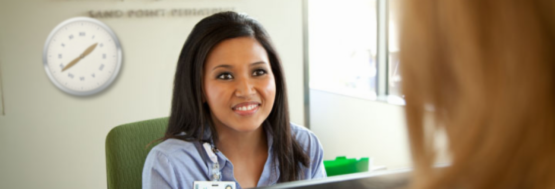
{"hour": 1, "minute": 39}
